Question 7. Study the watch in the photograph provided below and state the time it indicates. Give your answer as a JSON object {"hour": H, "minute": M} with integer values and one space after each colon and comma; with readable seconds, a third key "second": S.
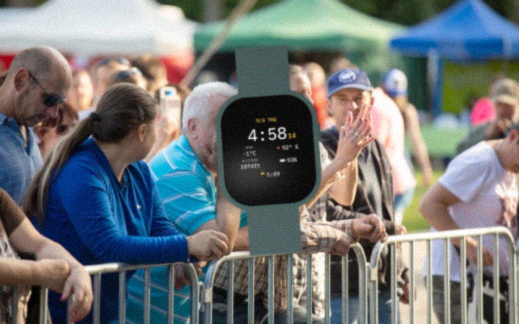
{"hour": 4, "minute": 58}
